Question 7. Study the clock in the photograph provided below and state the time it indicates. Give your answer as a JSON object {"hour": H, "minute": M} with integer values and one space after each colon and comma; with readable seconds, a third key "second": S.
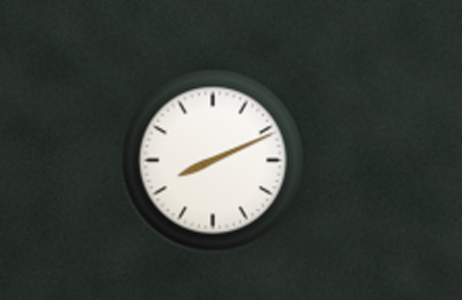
{"hour": 8, "minute": 11}
